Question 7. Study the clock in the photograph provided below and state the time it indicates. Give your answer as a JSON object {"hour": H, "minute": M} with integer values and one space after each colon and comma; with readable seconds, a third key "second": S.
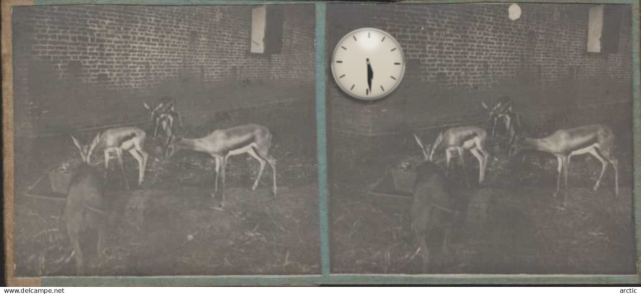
{"hour": 5, "minute": 29}
